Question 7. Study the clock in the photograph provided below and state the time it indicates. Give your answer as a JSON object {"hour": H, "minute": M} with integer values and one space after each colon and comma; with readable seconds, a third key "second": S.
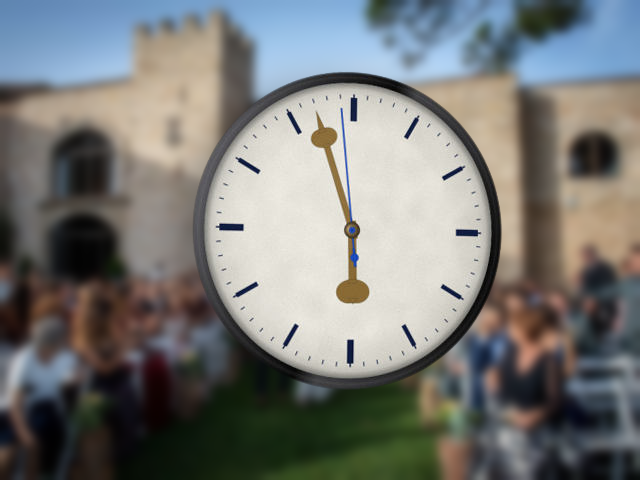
{"hour": 5, "minute": 56, "second": 59}
